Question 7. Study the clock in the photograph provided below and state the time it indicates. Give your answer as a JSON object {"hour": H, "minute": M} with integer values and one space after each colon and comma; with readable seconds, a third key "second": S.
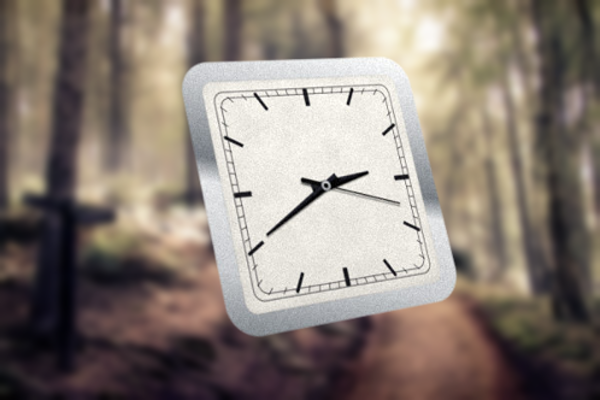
{"hour": 2, "minute": 40, "second": 18}
